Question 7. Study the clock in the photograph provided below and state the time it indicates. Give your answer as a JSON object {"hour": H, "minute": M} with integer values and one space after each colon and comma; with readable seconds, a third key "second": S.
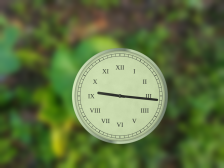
{"hour": 9, "minute": 16}
